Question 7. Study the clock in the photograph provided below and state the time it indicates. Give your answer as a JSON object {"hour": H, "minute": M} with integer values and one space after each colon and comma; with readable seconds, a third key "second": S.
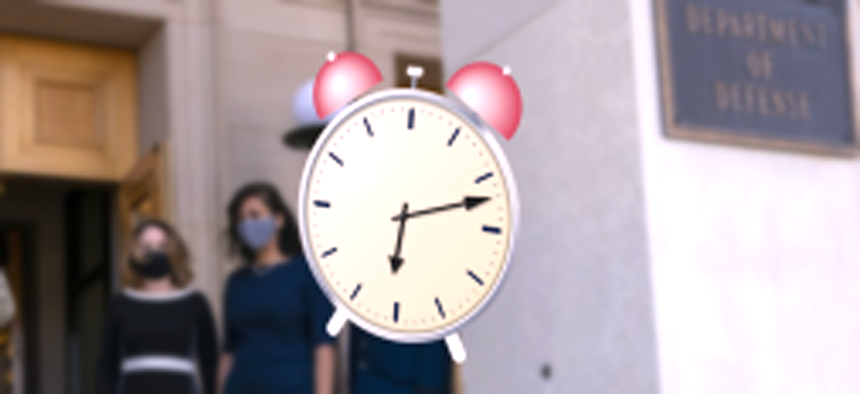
{"hour": 6, "minute": 12}
